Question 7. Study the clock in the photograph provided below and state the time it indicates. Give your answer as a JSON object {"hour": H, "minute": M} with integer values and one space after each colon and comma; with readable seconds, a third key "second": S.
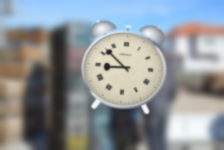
{"hour": 8, "minute": 52}
